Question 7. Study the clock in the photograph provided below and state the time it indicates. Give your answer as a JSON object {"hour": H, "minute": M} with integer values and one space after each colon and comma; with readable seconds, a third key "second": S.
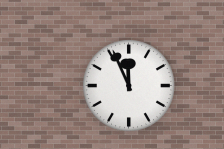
{"hour": 11, "minute": 56}
